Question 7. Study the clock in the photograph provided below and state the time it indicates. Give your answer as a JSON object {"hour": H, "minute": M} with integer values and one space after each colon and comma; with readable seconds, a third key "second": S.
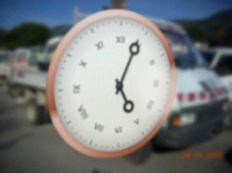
{"hour": 5, "minute": 4}
